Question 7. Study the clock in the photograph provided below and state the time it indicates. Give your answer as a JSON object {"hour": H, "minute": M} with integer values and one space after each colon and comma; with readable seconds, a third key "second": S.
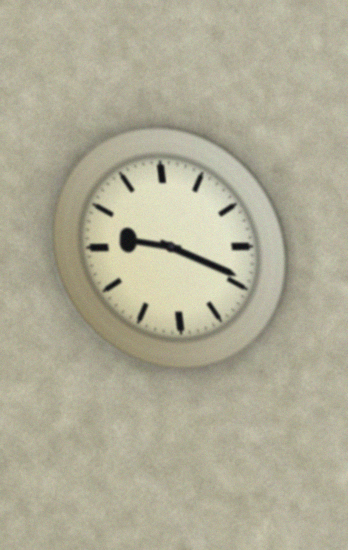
{"hour": 9, "minute": 19}
